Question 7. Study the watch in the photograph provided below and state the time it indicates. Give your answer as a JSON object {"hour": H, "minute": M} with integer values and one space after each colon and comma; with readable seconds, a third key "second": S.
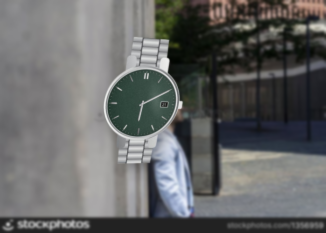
{"hour": 6, "minute": 10}
